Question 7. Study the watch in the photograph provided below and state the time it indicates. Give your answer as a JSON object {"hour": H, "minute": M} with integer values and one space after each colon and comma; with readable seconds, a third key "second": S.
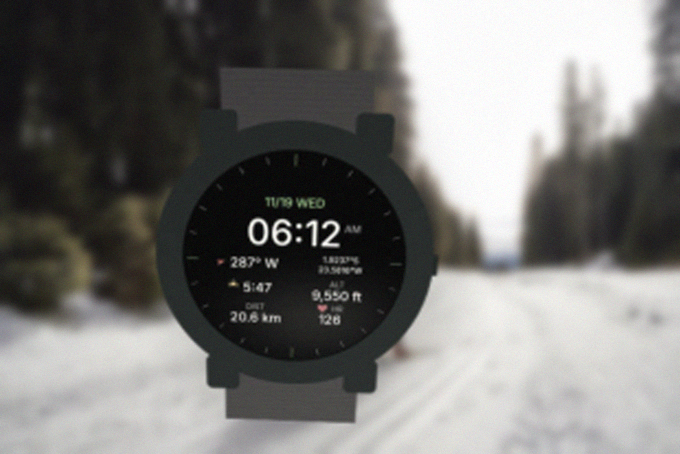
{"hour": 6, "minute": 12}
